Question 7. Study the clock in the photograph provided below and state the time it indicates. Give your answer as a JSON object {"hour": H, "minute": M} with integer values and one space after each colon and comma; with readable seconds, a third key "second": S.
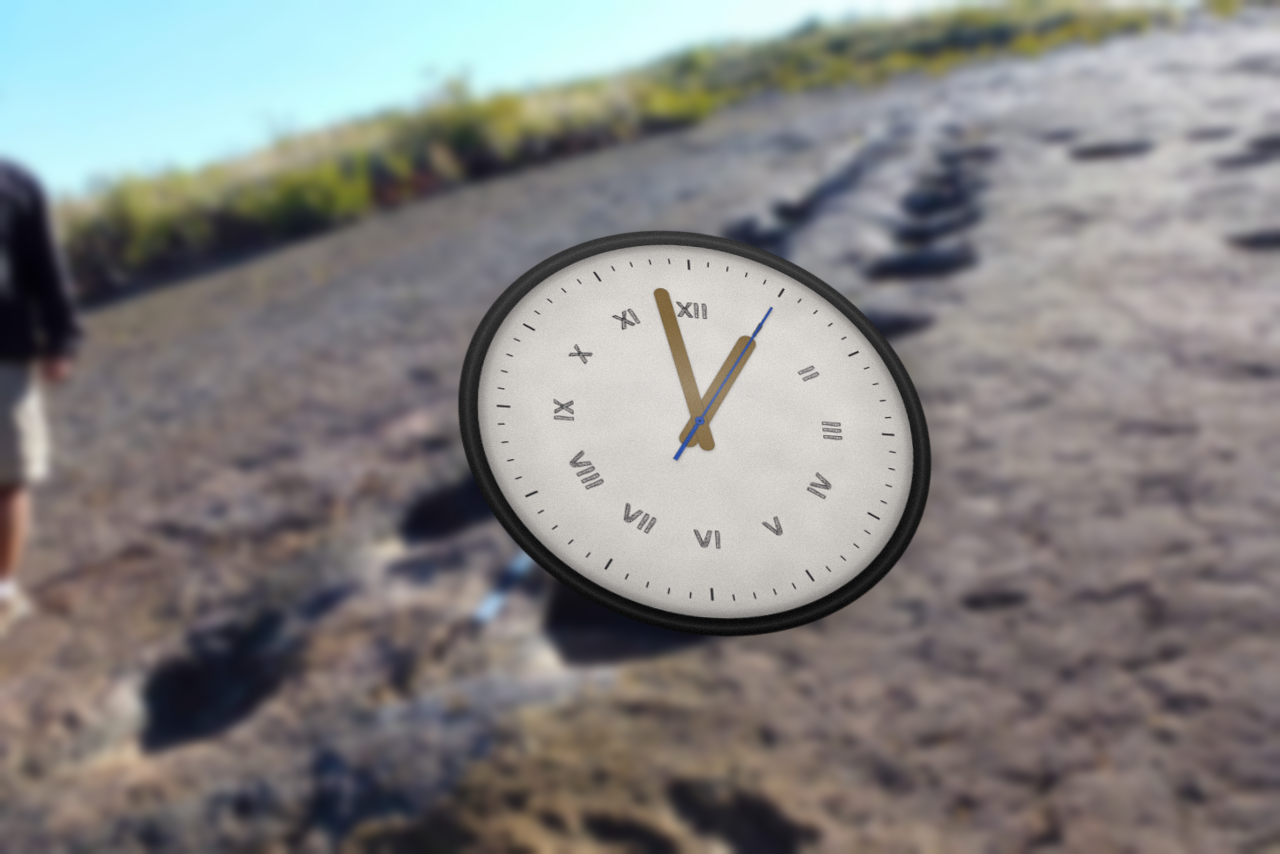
{"hour": 12, "minute": 58, "second": 5}
